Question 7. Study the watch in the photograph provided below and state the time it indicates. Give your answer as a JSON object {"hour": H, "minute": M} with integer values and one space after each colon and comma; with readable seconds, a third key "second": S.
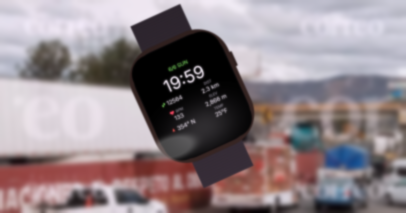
{"hour": 19, "minute": 59}
